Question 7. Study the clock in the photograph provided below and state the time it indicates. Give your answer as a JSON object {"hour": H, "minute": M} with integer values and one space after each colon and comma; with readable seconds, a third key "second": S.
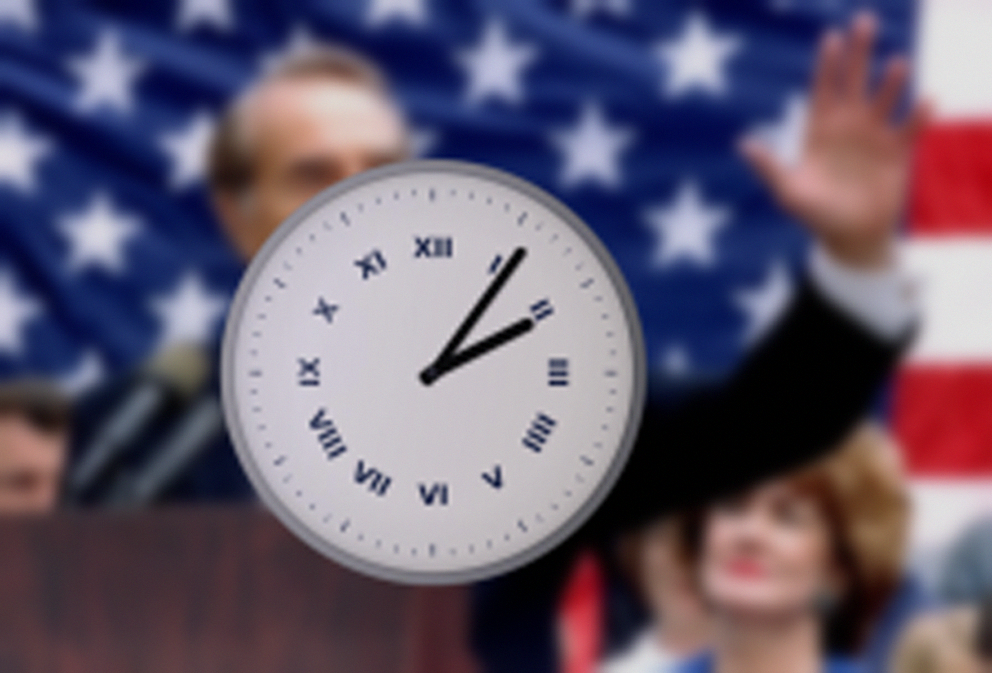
{"hour": 2, "minute": 6}
